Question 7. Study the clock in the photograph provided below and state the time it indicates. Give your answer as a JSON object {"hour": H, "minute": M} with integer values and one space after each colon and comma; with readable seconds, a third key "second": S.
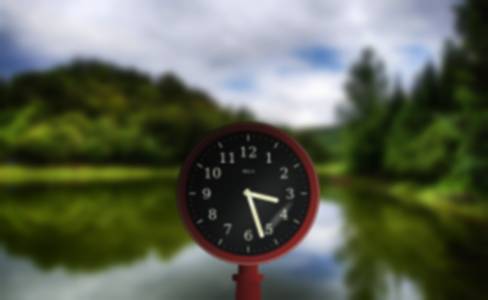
{"hour": 3, "minute": 27}
